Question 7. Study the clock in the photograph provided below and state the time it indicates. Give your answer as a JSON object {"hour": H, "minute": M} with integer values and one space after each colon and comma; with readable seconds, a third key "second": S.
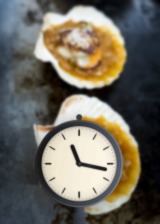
{"hour": 11, "minute": 17}
